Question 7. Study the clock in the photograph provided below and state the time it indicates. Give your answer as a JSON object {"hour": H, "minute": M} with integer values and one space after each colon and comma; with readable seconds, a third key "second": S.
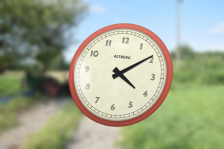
{"hour": 4, "minute": 9}
